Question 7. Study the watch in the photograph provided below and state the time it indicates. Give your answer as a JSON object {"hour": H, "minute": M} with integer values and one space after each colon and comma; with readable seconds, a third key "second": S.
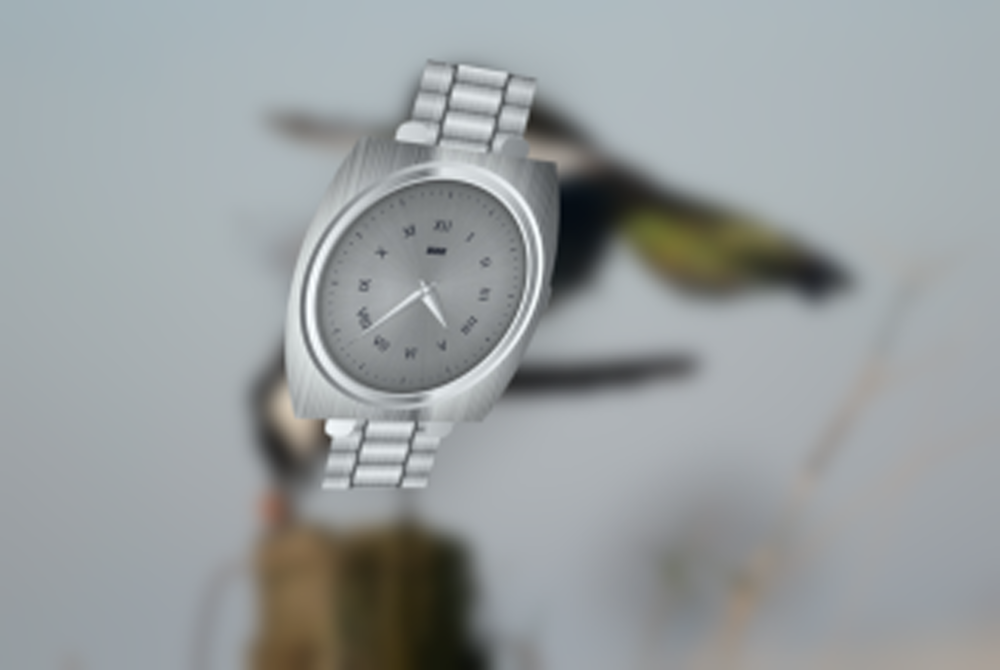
{"hour": 4, "minute": 38}
